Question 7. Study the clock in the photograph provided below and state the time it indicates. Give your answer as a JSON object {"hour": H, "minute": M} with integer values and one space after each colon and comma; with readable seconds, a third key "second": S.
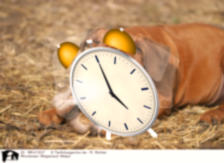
{"hour": 5, "minute": 0}
